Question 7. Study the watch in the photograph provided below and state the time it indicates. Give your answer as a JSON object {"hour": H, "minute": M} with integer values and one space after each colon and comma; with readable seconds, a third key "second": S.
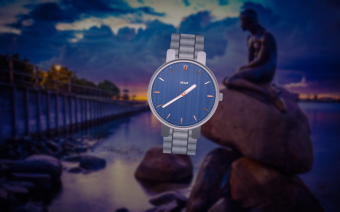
{"hour": 1, "minute": 39}
